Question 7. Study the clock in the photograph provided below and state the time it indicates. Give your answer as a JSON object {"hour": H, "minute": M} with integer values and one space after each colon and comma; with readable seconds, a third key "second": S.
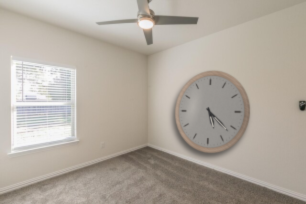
{"hour": 5, "minute": 22}
